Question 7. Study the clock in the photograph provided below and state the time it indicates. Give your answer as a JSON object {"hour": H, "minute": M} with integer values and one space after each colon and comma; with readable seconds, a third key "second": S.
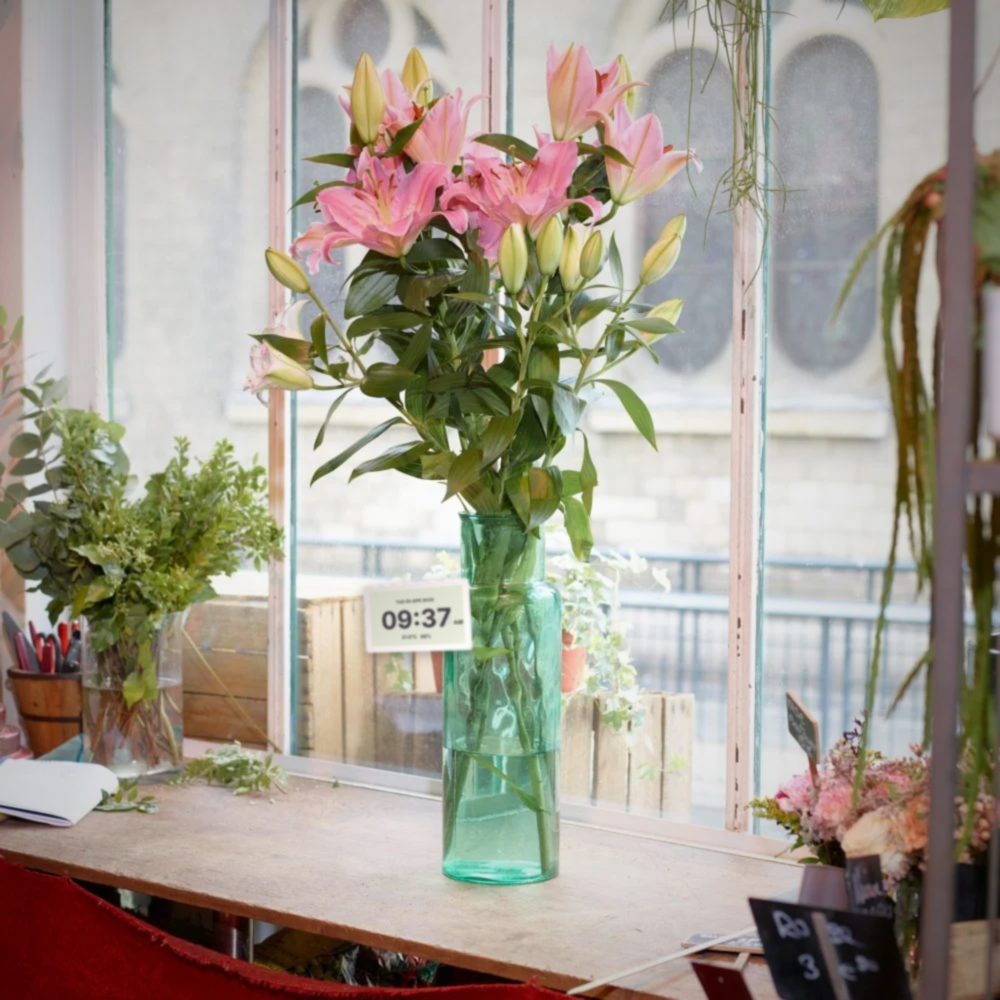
{"hour": 9, "minute": 37}
